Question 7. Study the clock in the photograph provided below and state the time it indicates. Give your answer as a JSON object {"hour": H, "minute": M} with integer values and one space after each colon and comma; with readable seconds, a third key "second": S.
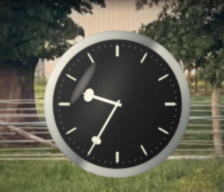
{"hour": 9, "minute": 35}
